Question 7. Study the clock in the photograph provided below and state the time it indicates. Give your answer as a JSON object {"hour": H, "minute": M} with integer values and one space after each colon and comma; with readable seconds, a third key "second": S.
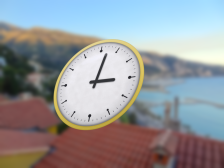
{"hour": 3, "minute": 2}
